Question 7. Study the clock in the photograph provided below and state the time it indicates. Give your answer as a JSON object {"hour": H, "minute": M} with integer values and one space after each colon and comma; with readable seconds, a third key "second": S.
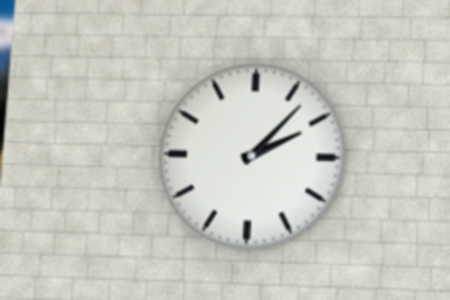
{"hour": 2, "minute": 7}
